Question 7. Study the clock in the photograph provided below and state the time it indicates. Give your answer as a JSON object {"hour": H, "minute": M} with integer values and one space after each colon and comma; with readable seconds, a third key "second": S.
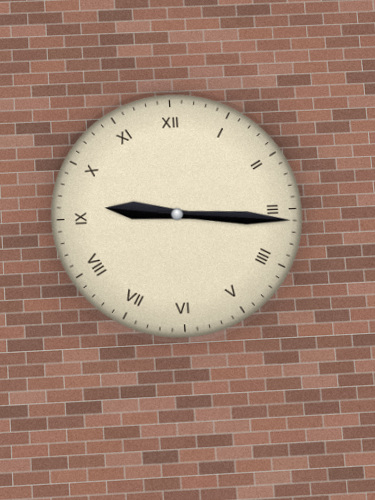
{"hour": 9, "minute": 16}
